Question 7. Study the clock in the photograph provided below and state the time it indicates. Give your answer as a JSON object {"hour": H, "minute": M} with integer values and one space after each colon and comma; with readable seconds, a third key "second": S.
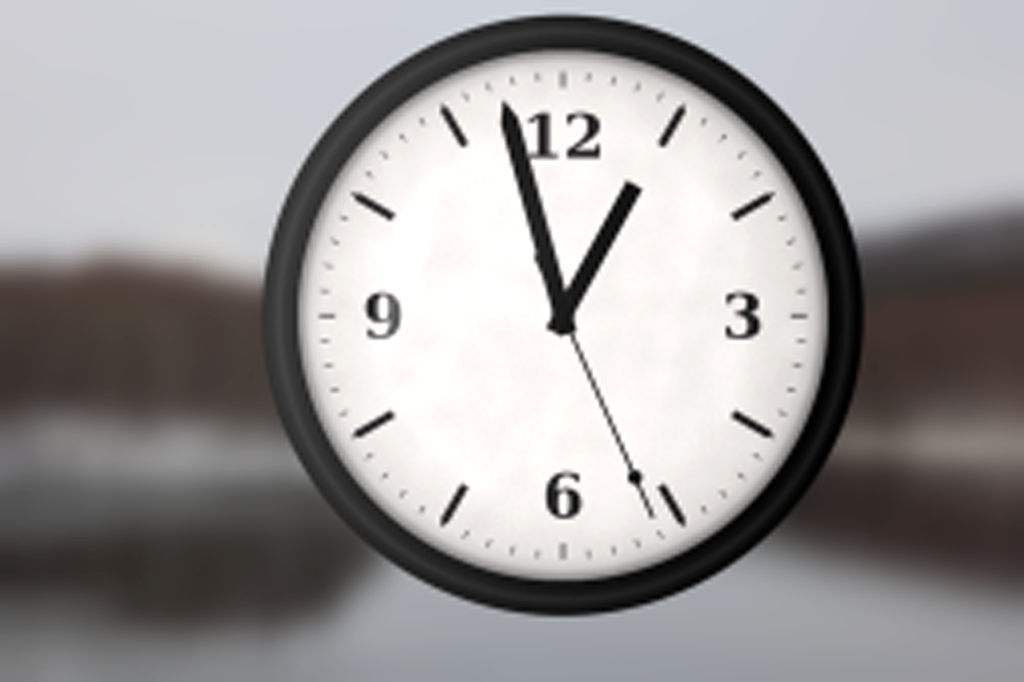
{"hour": 12, "minute": 57, "second": 26}
